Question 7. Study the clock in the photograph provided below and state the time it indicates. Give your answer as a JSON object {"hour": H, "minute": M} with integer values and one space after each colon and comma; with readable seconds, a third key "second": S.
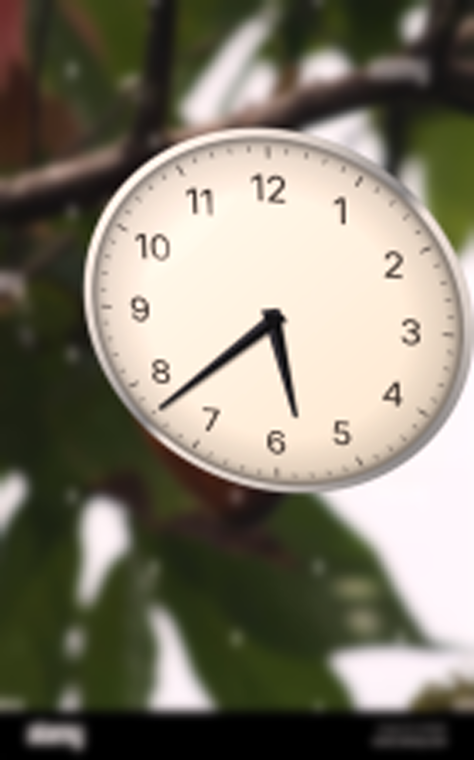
{"hour": 5, "minute": 38}
